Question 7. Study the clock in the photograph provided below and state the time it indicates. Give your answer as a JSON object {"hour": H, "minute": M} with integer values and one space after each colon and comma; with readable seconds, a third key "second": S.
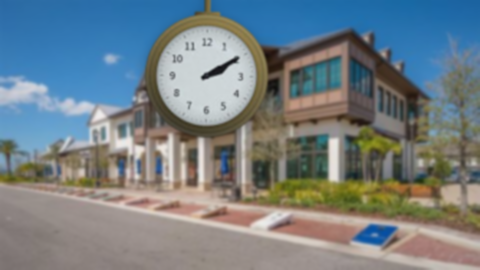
{"hour": 2, "minute": 10}
